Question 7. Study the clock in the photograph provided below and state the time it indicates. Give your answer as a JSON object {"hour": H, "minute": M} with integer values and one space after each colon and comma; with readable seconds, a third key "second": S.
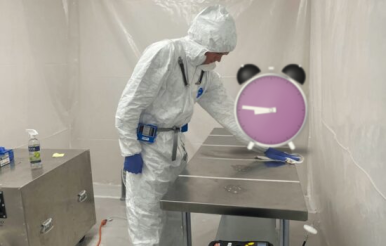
{"hour": 8, "minute": 46}
